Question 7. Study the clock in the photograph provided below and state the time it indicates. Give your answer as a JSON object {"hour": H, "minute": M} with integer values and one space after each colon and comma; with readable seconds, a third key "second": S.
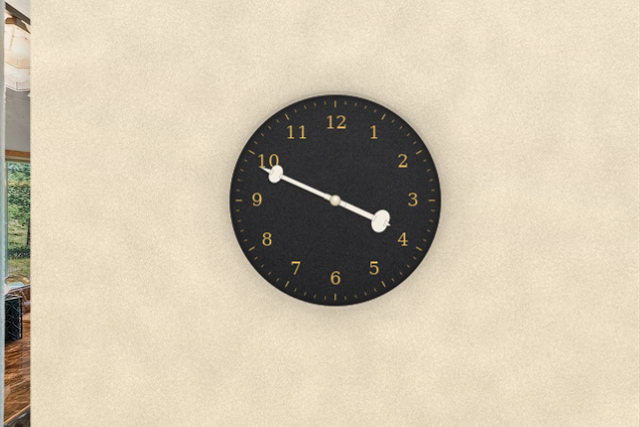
{"hour": 3, "minute": 49}
